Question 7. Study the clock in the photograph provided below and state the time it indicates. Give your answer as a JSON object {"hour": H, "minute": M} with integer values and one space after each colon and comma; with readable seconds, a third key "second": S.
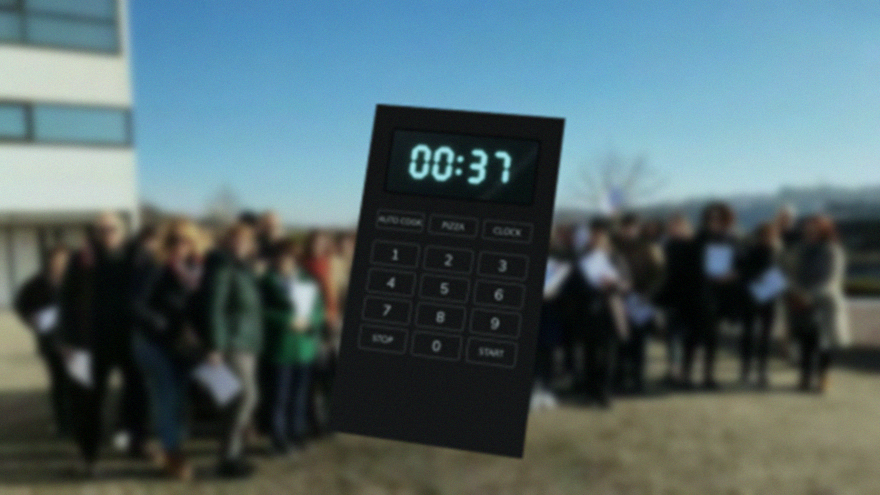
{"hour": 0, "minute": 37}
